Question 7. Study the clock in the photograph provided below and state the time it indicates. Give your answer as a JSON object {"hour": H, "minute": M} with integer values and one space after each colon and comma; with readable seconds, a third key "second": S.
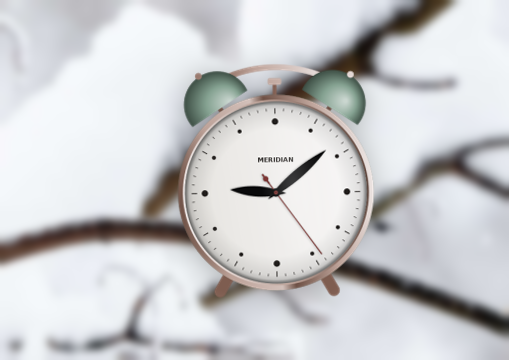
{"hour": 9, "minute": 8, "second": 24}
